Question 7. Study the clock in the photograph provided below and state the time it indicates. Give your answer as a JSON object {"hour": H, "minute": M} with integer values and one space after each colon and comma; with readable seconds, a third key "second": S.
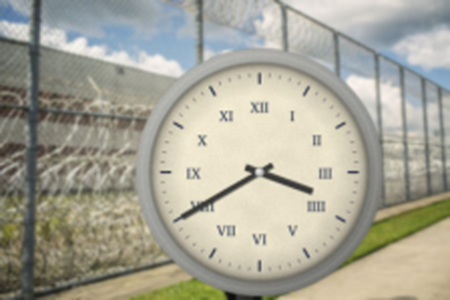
{"hour": 3, "minute": 40}
